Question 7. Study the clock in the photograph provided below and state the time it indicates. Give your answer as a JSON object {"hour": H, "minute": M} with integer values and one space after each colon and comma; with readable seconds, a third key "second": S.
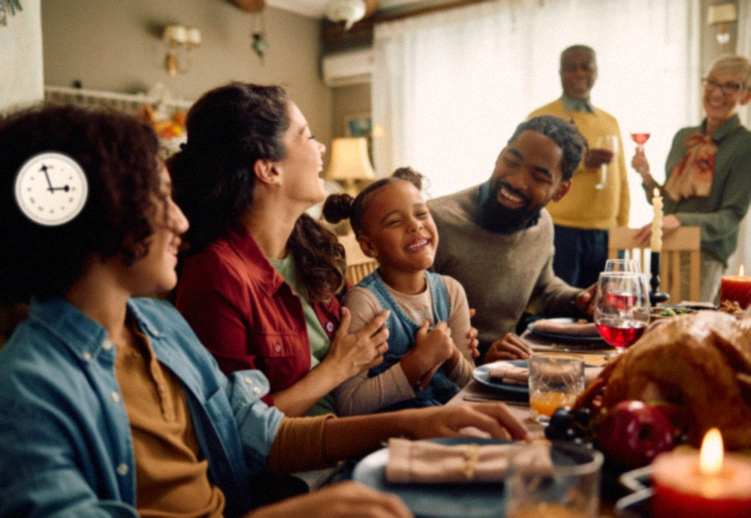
{"hour": 2, "minute": 57}
